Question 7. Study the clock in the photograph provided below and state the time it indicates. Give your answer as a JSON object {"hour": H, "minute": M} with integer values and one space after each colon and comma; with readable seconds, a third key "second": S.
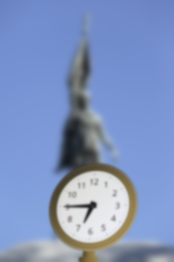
{"hour": 6, "minute": 45}
